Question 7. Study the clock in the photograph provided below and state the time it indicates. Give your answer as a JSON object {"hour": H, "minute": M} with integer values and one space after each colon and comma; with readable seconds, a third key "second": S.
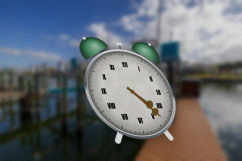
{"hour": 4, "minute": 23}
